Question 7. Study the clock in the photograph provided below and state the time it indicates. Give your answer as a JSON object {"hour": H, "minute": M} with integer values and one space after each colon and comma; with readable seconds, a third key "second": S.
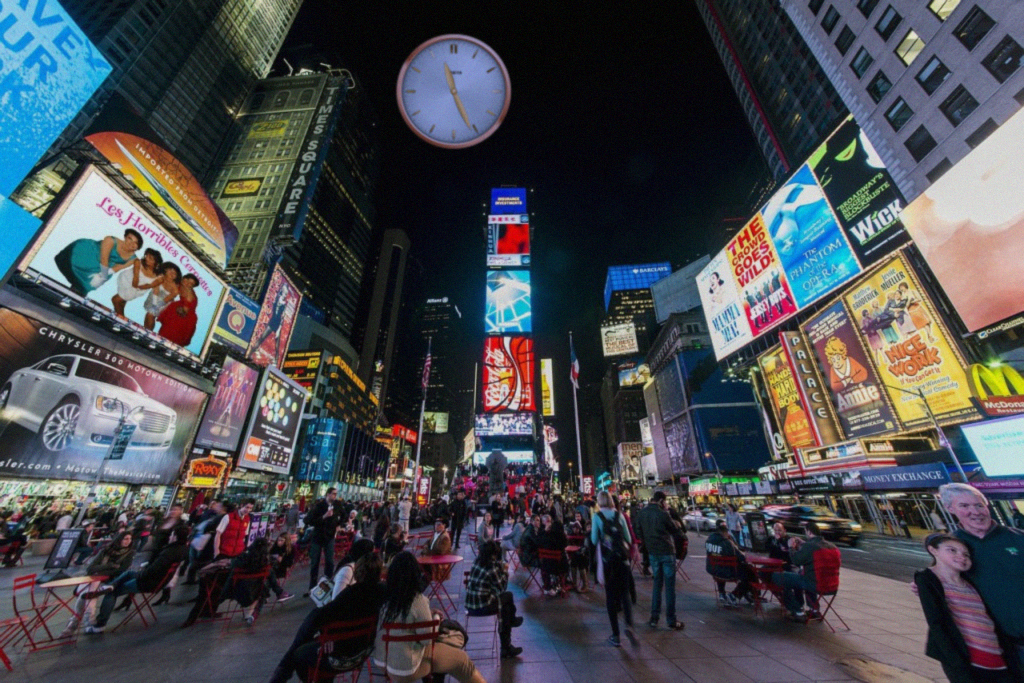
{"hour": 11, "minute": 26}
